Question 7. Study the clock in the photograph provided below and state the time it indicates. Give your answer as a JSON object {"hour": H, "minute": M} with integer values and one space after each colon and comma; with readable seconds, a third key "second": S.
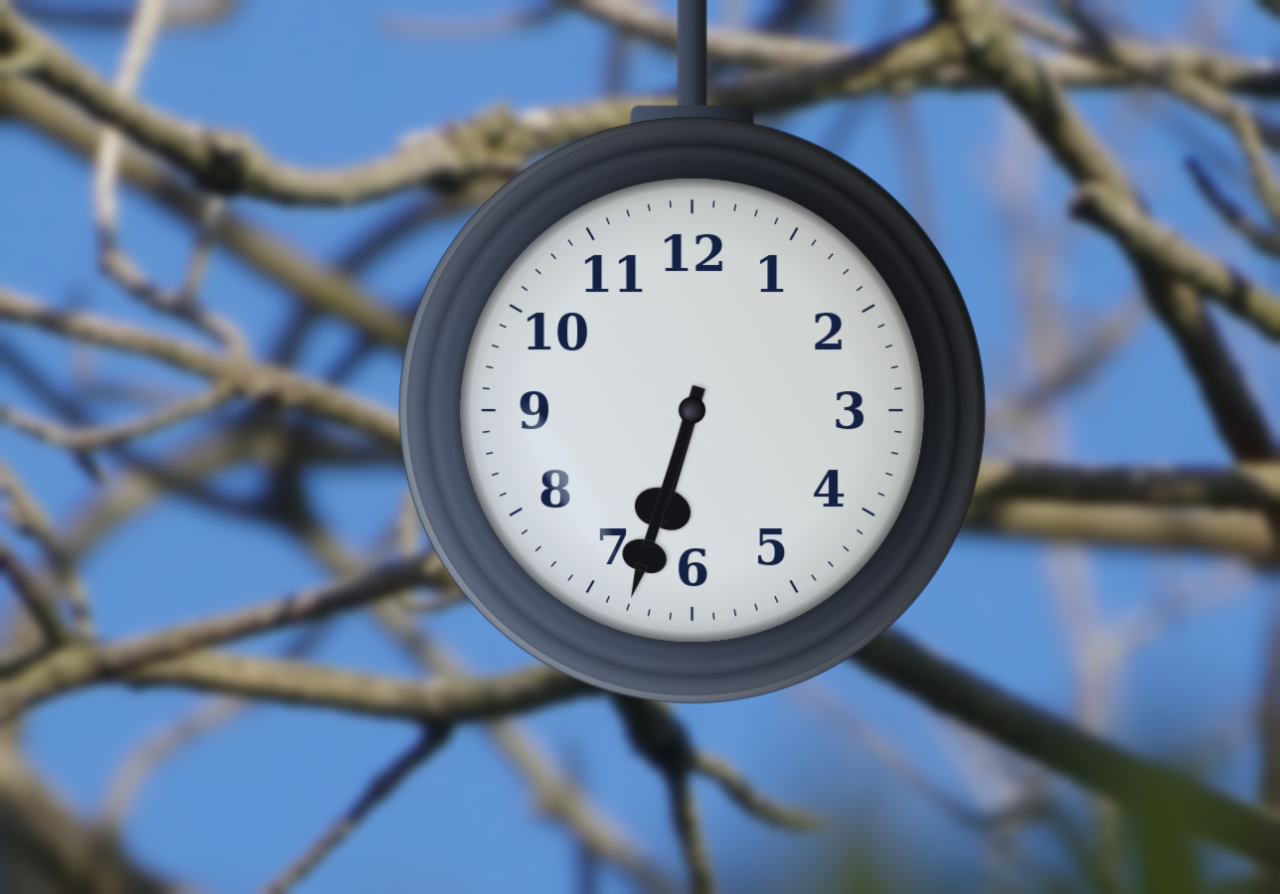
{"hour": 6, "minute": 33}
